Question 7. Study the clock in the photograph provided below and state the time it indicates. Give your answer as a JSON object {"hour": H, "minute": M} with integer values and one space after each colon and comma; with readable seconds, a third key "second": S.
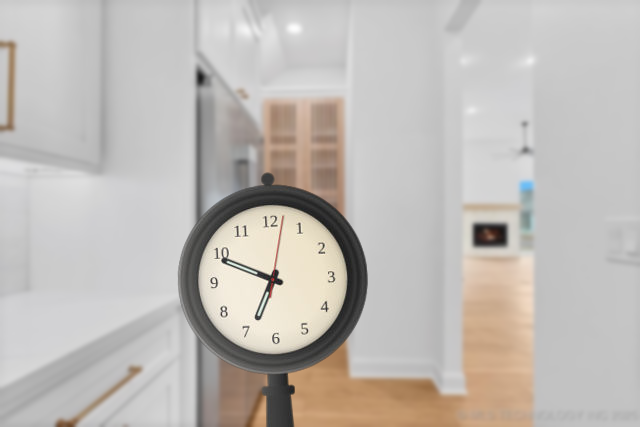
{"hour": 6, "minute": 49, "second": 2}
